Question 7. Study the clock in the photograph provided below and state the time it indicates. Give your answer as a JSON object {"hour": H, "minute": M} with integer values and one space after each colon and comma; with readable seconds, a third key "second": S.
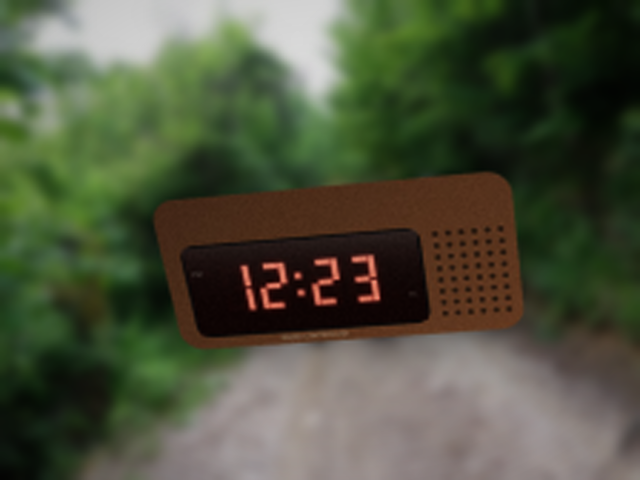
{"hour": 12, "minute": 23}
